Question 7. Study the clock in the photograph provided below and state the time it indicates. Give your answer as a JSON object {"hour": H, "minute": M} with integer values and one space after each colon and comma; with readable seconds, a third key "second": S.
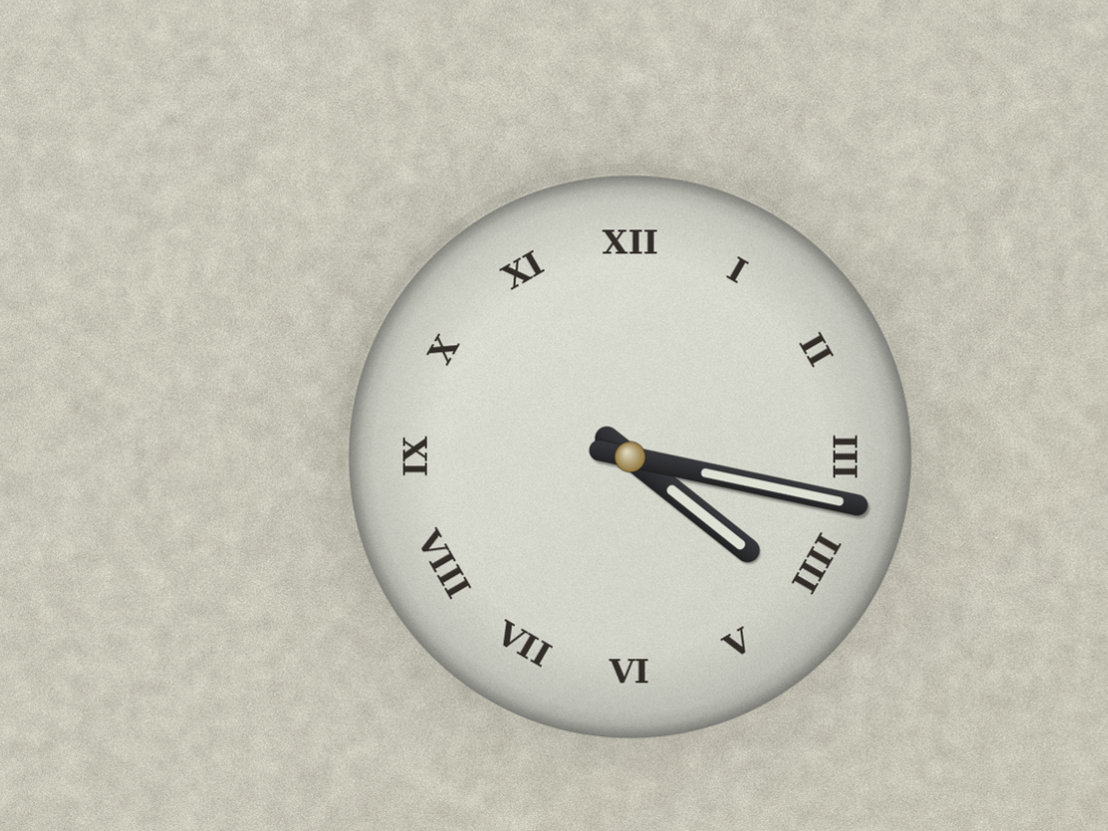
{"hour": 4, "minute": 17}
